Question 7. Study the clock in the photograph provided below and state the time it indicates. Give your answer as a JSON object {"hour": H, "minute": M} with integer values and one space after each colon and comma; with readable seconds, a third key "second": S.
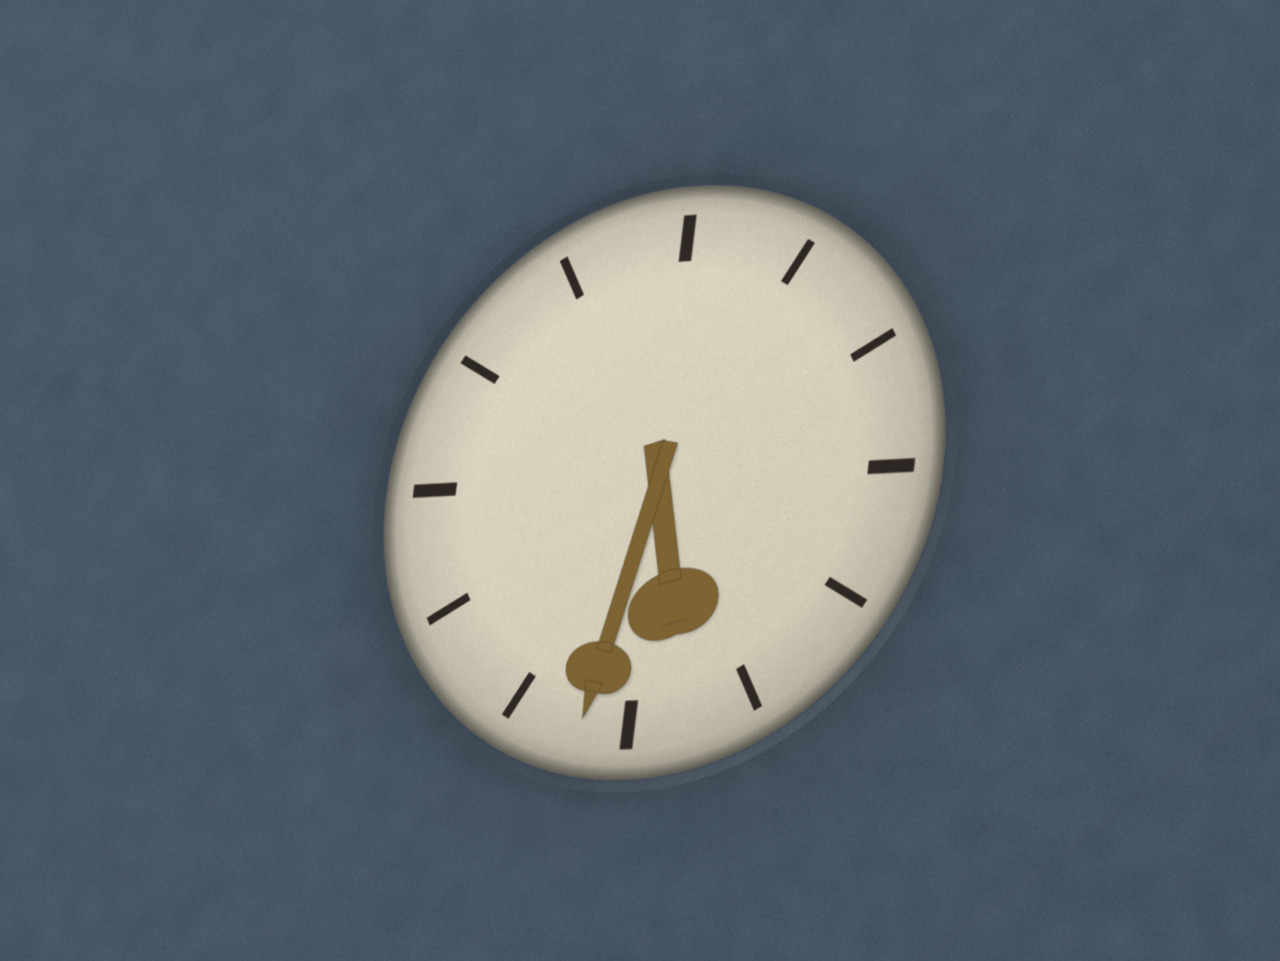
{"hour": 5, "minute": 32}
